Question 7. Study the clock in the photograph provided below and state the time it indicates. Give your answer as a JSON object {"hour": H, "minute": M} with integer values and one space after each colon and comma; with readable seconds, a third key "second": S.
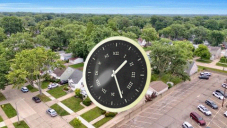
{"hour": 1, "minute": 26}
